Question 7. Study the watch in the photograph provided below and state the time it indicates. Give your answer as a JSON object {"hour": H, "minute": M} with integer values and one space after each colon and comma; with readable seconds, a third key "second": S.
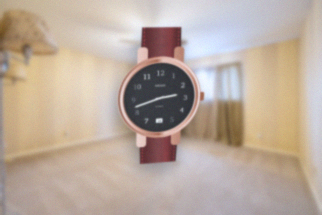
{"hour": 2, "minute": 42}
